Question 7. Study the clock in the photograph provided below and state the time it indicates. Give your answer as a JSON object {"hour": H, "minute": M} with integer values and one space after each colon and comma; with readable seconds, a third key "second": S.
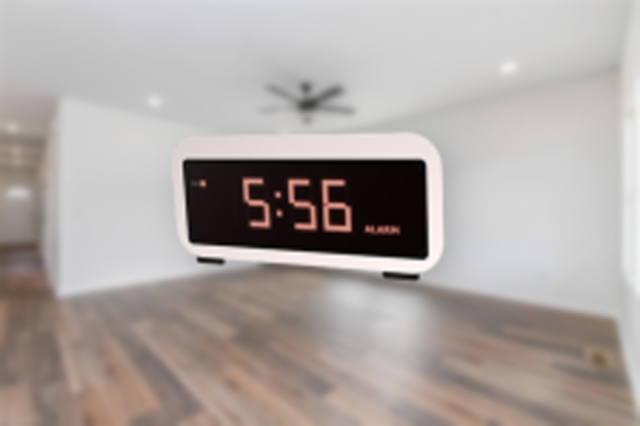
{"hour": 5, "minute": 56}
